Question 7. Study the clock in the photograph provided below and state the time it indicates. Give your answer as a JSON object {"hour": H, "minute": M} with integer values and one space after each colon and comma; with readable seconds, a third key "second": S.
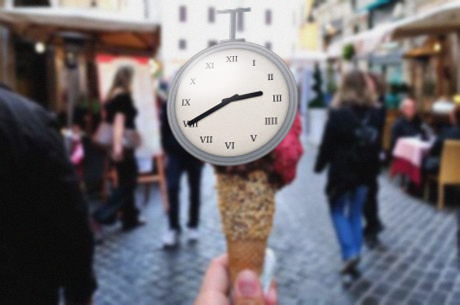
{"hour": 2, "minute": 40}
